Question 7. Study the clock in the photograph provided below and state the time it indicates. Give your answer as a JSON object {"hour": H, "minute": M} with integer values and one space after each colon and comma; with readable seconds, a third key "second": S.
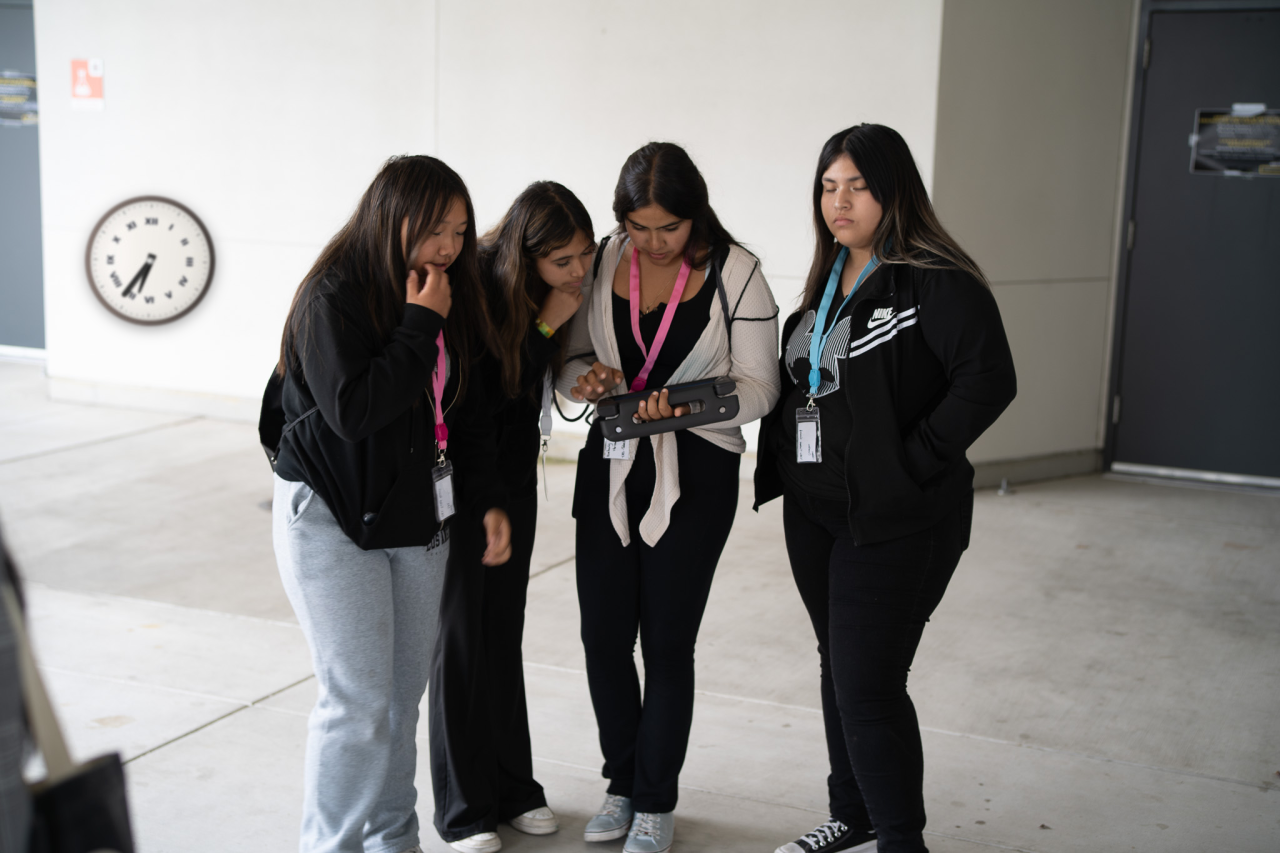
{"hour": 6, "minute": 36}
